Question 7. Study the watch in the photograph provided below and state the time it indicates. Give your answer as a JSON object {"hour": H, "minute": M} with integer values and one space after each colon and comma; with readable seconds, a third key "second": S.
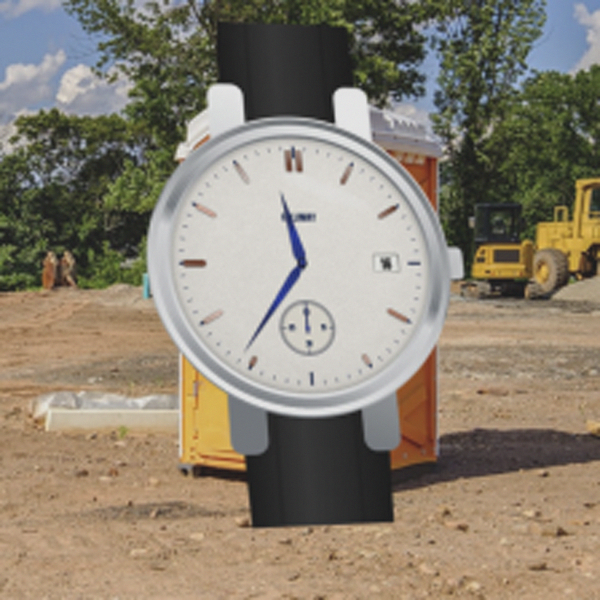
{"hour": 11, "minute": 36}
